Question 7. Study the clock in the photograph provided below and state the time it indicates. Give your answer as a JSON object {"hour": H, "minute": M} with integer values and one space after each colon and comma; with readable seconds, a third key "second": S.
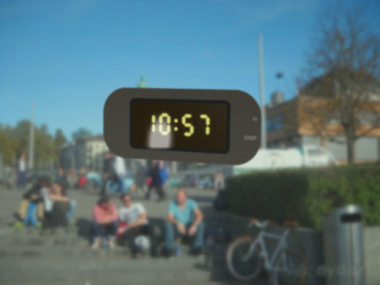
{"hour": 10, "minute": 57}
